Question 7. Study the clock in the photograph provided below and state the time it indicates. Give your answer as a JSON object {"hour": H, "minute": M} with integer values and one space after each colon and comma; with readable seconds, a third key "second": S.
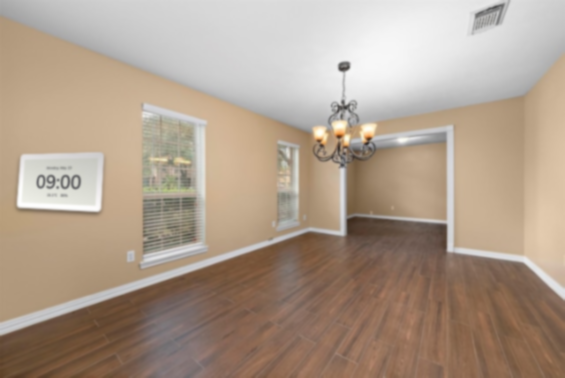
{"hour": 9, "minute": 0}
